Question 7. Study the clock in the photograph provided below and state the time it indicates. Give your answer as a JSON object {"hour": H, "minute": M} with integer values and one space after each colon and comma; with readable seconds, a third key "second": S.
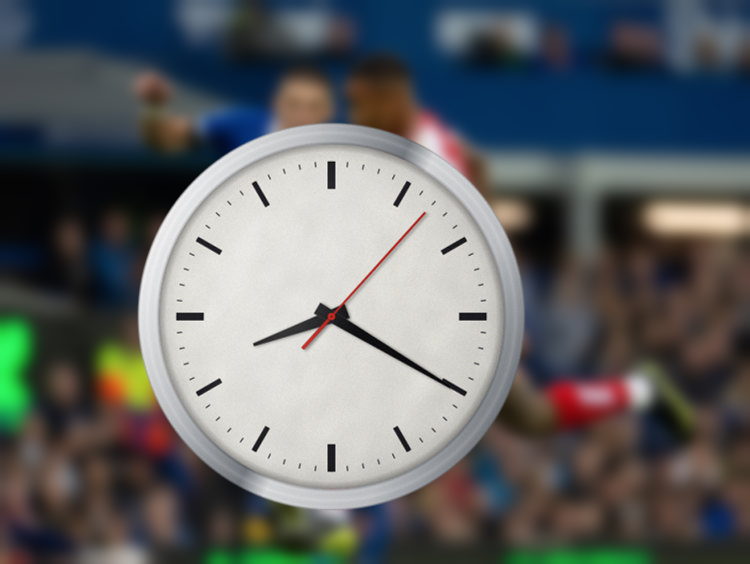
{"hour": 8, "minute": 20, "second": 7}
